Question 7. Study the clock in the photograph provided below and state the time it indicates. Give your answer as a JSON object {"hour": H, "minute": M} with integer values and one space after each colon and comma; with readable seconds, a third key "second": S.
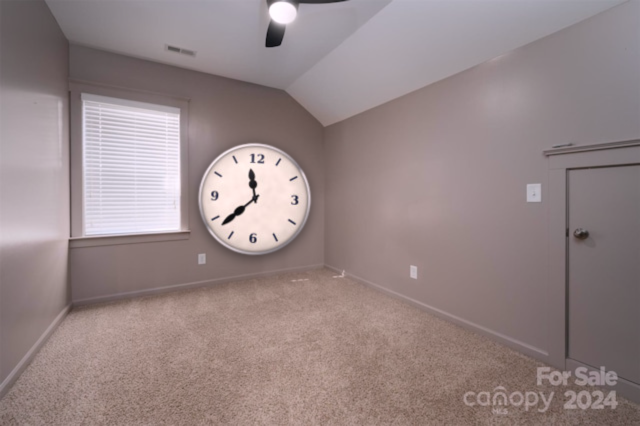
{"hour": 11, "minute": 38}
